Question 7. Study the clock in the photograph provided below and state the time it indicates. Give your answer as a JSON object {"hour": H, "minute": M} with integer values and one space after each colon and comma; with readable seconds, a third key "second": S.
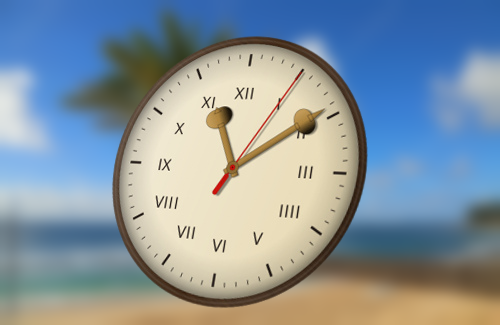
{"hour": 11, "minute": 9, "second": 5}
